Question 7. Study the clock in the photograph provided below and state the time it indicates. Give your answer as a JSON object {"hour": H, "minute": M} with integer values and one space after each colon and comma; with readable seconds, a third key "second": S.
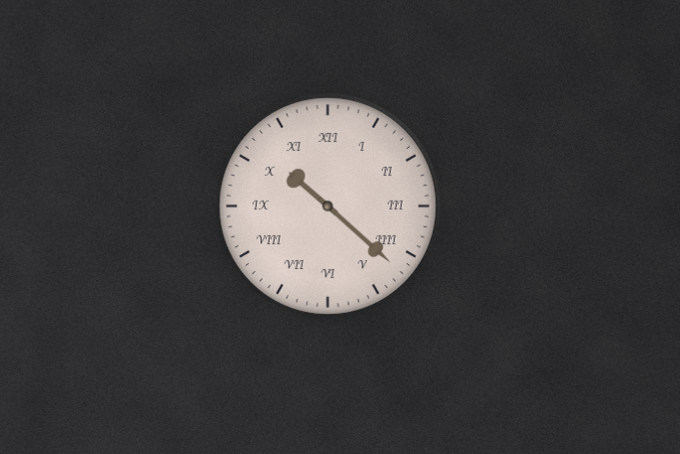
{"hour": 10, "minute": 22}
